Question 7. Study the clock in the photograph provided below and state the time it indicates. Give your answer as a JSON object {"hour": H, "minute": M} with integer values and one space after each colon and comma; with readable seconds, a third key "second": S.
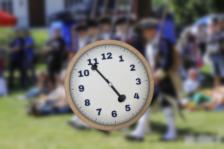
{"hour": 4, "minute": 54}
